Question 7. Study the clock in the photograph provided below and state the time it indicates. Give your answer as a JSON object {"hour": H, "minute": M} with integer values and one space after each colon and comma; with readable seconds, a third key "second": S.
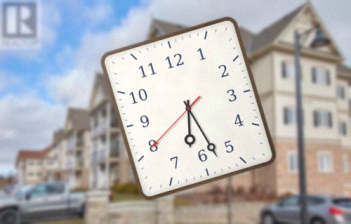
{"hour": 6, "minute": 27, "second": 40}
